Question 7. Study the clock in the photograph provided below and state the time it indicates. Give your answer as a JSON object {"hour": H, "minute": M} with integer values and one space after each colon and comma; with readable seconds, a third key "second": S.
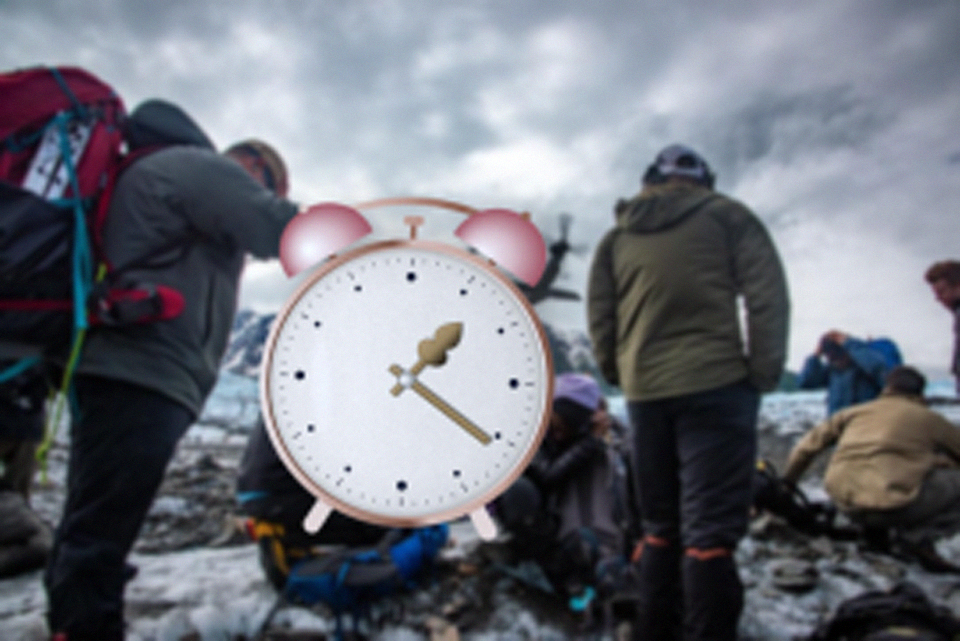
{"hour": 1, "minute": 21}
